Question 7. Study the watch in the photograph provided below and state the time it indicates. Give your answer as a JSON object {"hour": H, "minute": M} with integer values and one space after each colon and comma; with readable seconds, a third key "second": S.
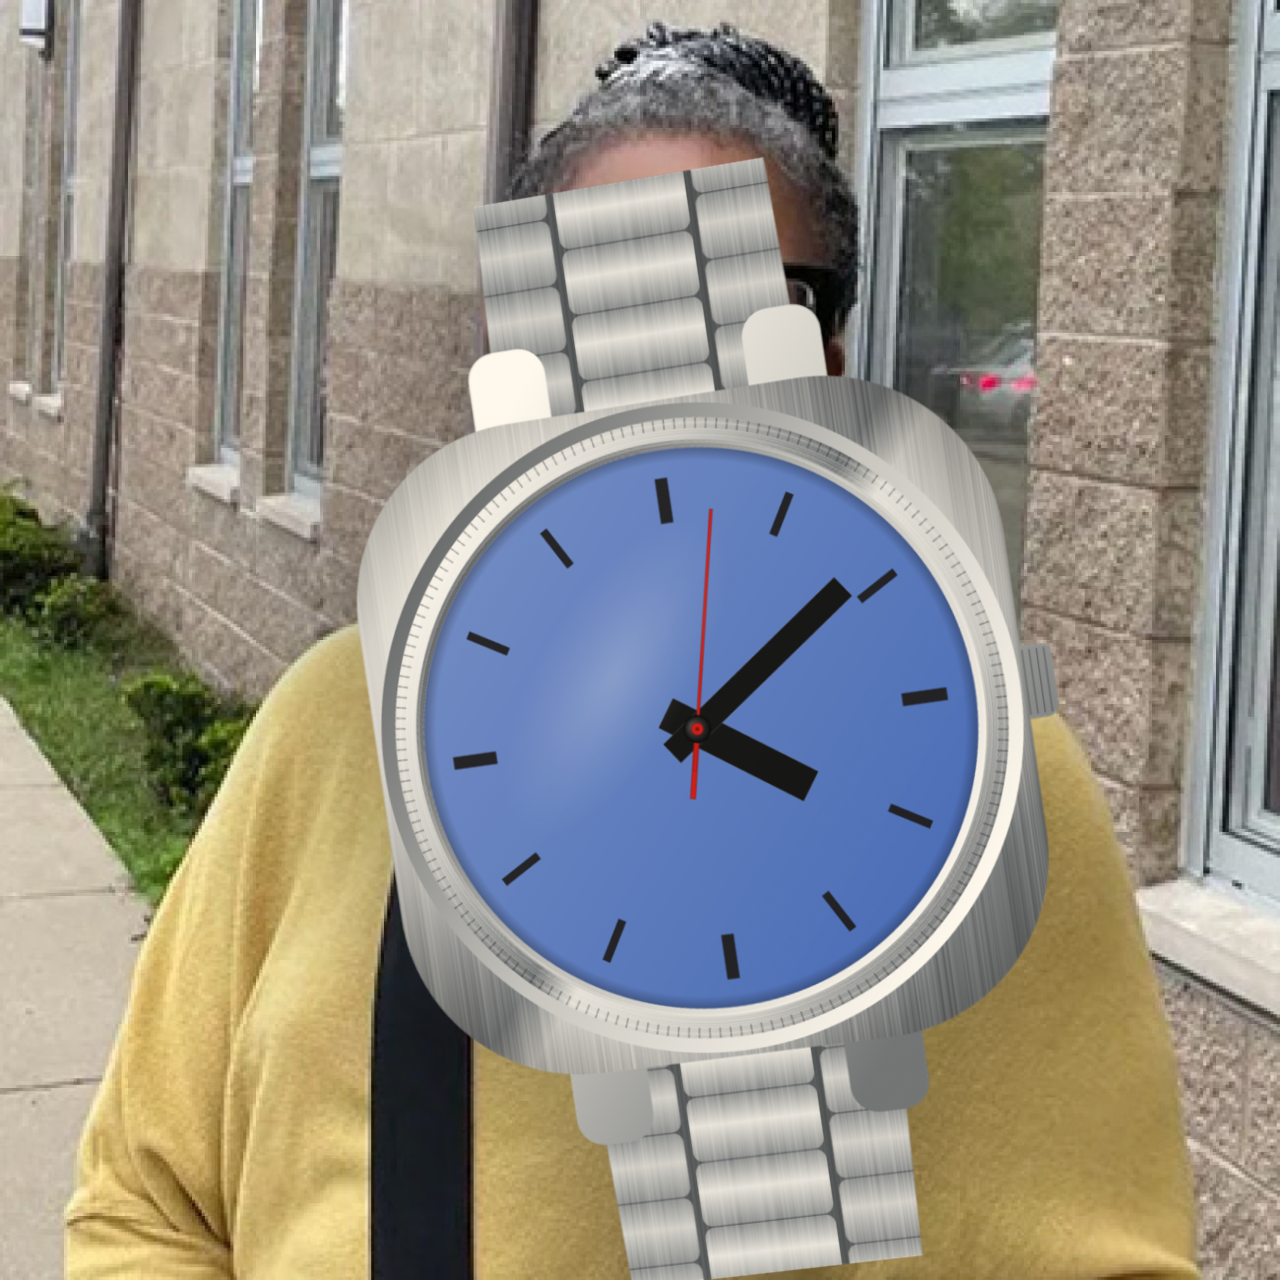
{"hour": 4, "minute": 9, "second": 2}
